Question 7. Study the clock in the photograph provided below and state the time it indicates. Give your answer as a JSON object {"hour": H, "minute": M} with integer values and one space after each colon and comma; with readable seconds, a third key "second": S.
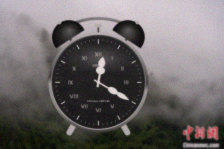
{"hour": 12, "minute": 20}
